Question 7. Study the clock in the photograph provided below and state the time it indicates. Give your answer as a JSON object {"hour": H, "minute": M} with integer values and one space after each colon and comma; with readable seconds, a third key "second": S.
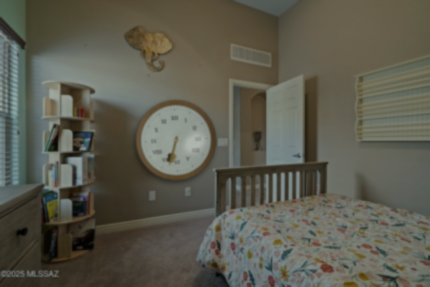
{"hour": 6, "minute": 33}
